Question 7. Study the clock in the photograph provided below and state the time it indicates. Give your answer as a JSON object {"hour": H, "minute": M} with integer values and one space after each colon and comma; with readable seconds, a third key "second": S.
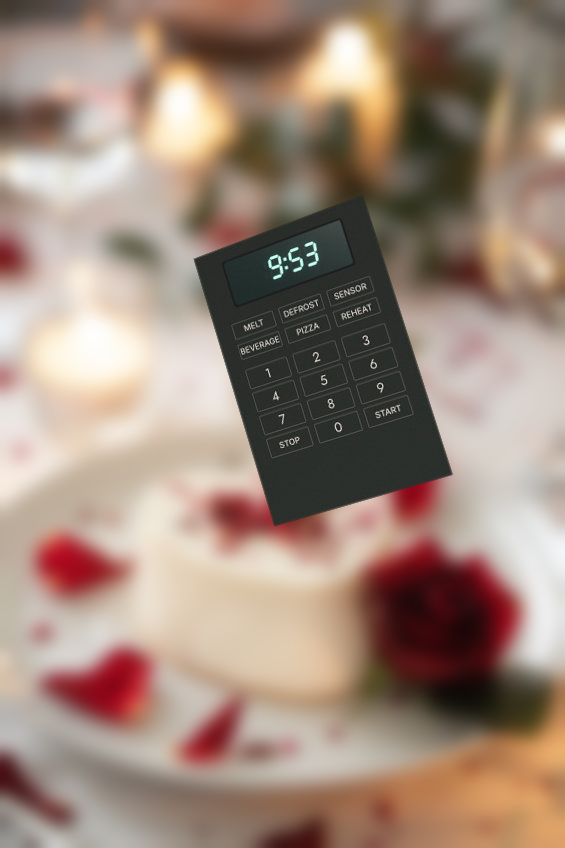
{"hour": 9, "minute": 53}
